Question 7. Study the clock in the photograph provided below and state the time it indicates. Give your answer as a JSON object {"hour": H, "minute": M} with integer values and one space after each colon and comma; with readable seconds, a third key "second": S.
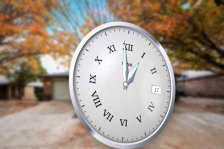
{"hour": 12, "minute": 59}
